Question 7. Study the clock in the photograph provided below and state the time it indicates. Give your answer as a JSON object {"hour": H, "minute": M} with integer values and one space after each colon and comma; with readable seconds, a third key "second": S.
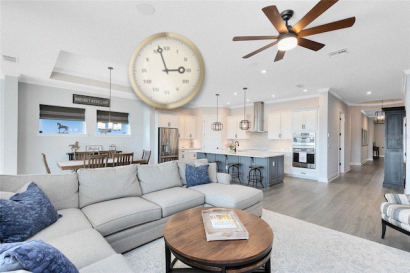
{"hour": 2, "minute": 57}
